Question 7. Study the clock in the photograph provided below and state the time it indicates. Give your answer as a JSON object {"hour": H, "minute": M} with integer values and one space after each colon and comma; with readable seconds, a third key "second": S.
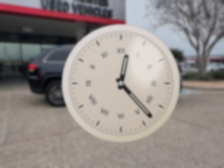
{"hour": 12, "minute": 23}
